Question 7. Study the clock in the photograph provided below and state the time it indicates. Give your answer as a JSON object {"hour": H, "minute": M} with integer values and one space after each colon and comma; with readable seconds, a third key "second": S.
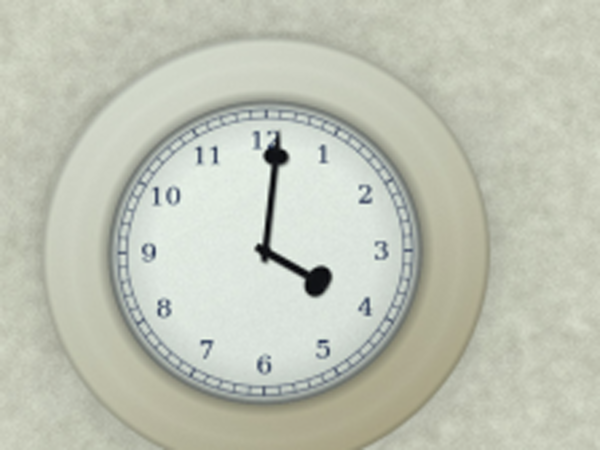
{"hour": 4, "minute": 1}
